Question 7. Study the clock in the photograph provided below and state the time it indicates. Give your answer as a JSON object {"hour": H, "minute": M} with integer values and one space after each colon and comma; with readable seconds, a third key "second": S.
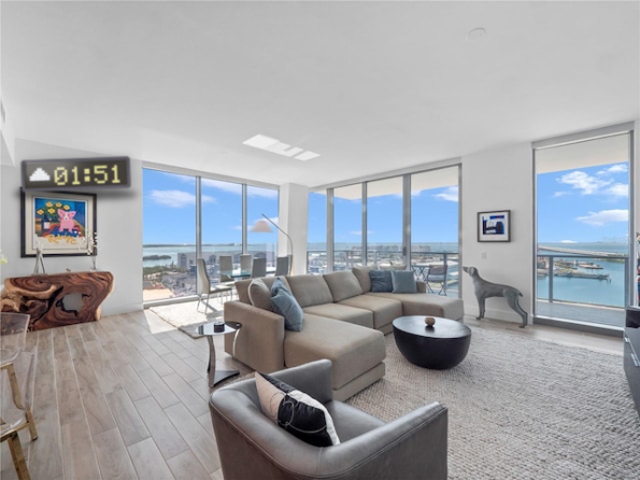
{"hour": 1, "minute": 51}
